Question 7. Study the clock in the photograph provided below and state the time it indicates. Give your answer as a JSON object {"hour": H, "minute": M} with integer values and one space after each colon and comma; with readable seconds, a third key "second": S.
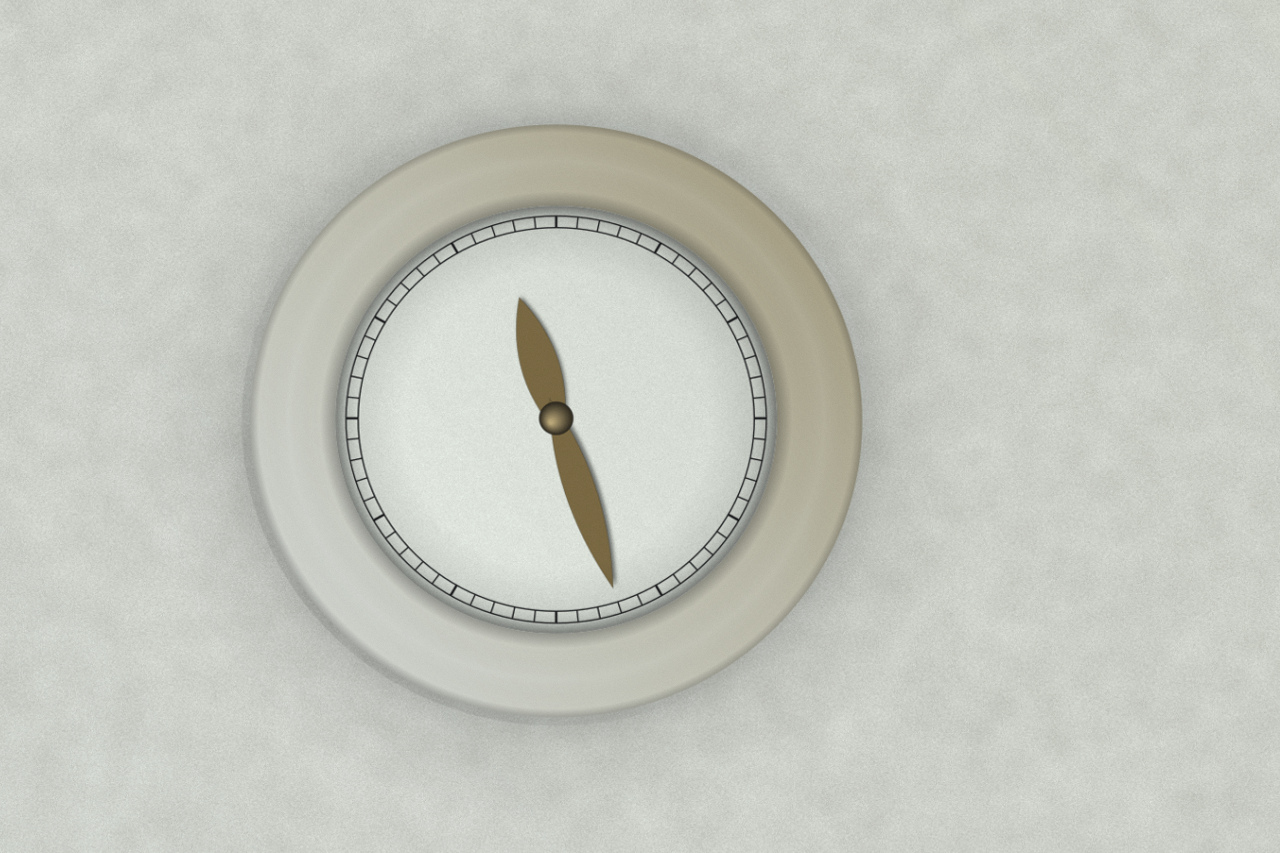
{"hour": 11, "minute": 27}
